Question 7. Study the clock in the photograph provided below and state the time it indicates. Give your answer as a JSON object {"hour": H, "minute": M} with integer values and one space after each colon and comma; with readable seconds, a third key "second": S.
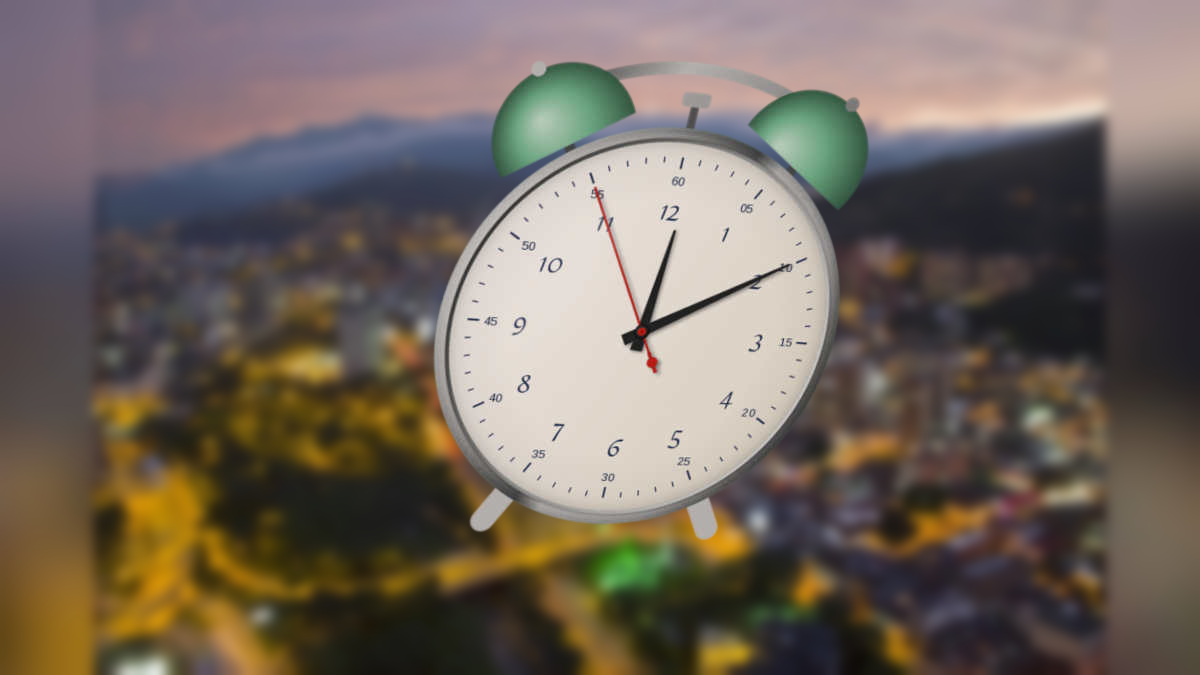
{"hour": 12, "minute": 9, "second": 55}
